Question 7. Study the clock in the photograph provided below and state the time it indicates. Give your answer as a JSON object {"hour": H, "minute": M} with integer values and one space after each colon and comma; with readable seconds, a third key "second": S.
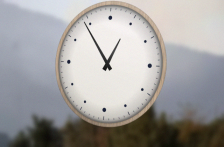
{"hour": 12, "minute": 54}
